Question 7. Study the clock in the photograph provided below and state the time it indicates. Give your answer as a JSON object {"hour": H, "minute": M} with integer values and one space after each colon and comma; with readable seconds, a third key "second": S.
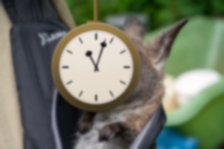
{"hour": 11, "minute": 3}
